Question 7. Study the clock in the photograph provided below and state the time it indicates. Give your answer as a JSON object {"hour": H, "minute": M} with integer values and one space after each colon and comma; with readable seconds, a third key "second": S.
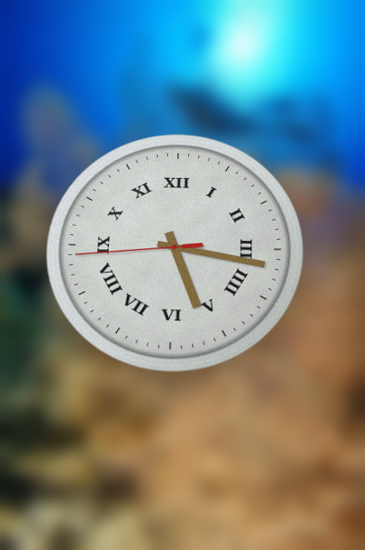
{"hour": 5, "minute": 16, "second": 44}
